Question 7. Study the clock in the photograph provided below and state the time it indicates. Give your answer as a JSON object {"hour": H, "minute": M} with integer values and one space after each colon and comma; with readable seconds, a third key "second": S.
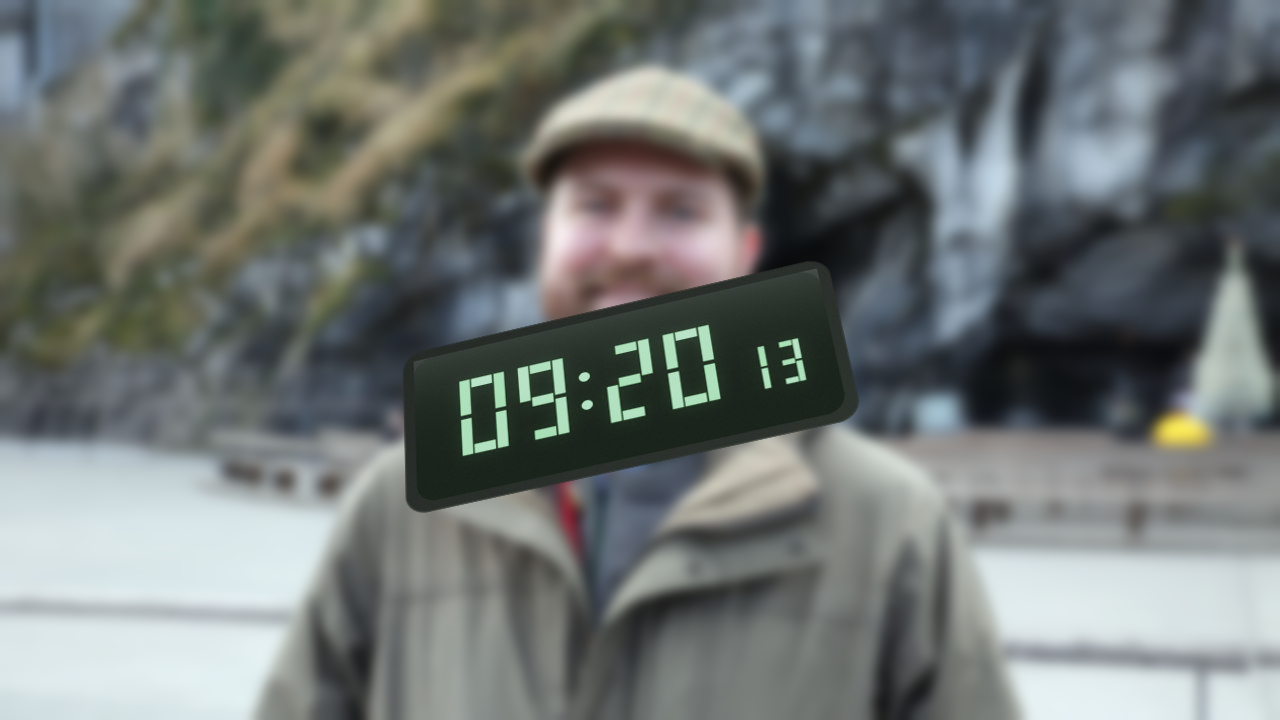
{"hour": 9, "minute": 20, "second": 13}
